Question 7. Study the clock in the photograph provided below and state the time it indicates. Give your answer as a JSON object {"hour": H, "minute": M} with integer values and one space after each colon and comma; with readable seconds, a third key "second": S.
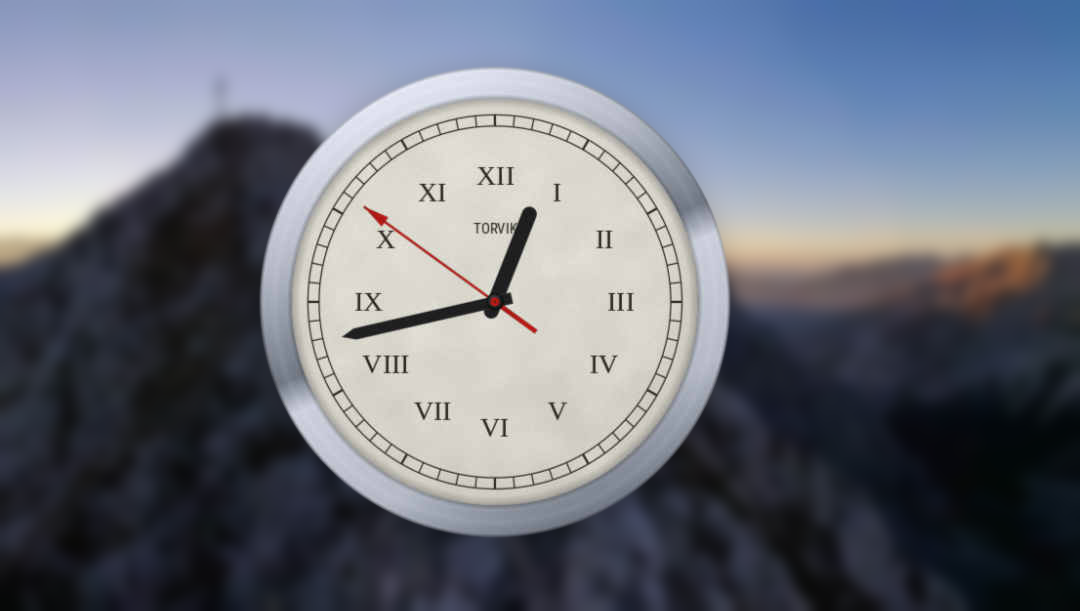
{"hour": 12, "minute": 42, "second": 51}
